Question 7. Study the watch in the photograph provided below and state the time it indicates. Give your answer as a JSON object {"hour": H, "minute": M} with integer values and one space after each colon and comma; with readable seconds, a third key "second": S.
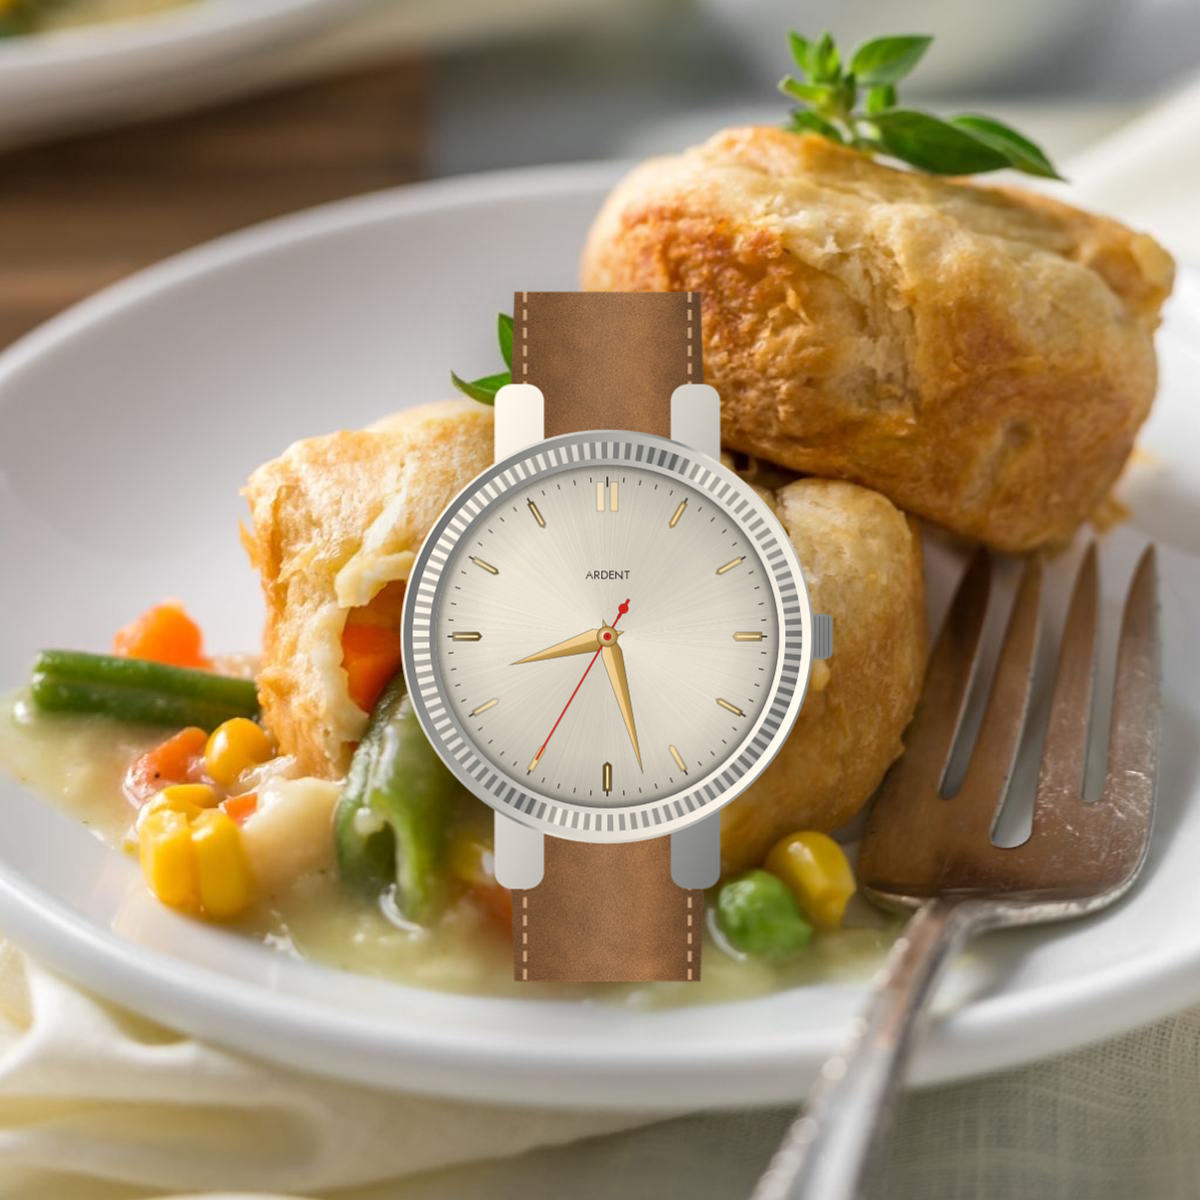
{"hour": 8, "minute": 27, "second": 35}
